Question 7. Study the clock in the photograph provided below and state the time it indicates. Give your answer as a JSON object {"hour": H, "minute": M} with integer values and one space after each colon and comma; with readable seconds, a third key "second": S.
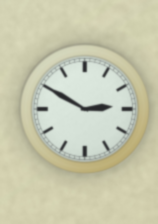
{"hour": 2, "minute": 50}
